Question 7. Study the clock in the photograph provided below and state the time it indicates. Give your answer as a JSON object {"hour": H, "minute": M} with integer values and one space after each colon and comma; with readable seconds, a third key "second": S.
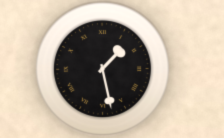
{"hour": 1, "minute": 28}
